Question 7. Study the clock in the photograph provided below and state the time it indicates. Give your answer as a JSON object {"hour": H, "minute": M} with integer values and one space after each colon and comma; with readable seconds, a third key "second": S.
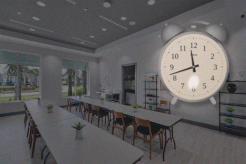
{"hour": 11, "minute": 42}
